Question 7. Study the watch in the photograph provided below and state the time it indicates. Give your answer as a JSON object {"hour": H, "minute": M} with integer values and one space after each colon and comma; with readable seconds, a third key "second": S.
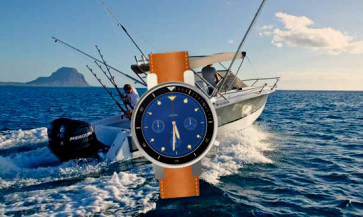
{"hour": 5, "minute": 31}
